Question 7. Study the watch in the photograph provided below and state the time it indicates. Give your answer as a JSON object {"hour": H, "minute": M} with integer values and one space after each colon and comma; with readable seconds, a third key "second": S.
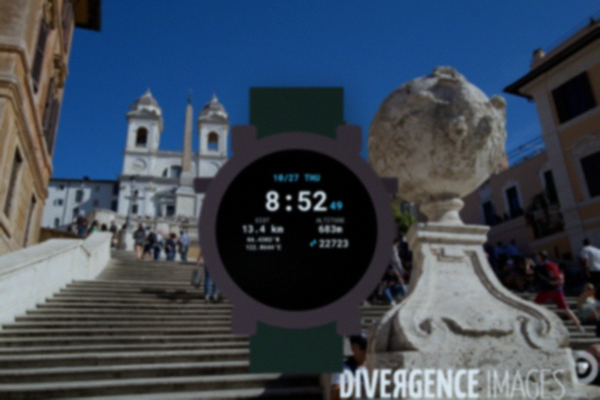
{"hour": 8, "minute": 52}
